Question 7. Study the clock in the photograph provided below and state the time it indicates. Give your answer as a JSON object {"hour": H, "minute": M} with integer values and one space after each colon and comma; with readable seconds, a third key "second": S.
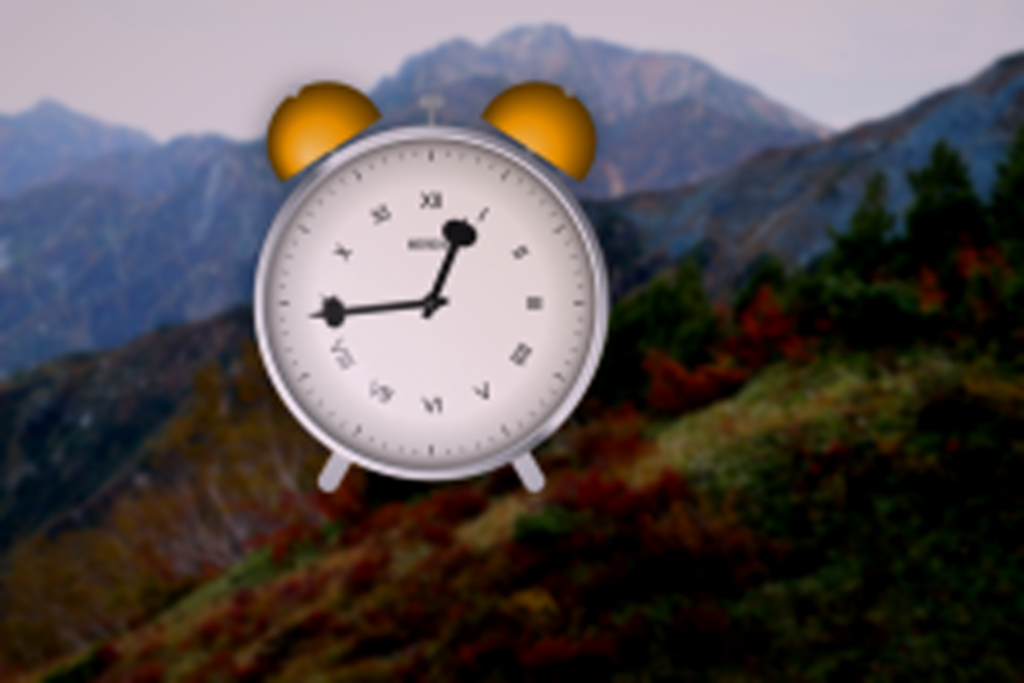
{"hour": 12, "minute": 44}
